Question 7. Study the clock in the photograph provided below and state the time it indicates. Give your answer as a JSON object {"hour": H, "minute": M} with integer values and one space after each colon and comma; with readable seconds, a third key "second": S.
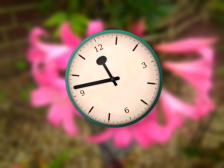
{"hour": 11, "minute": 47}
